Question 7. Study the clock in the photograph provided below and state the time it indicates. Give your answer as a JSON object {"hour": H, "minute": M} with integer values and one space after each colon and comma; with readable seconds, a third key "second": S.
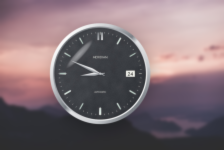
{"hour": 8, "minute": 49}
